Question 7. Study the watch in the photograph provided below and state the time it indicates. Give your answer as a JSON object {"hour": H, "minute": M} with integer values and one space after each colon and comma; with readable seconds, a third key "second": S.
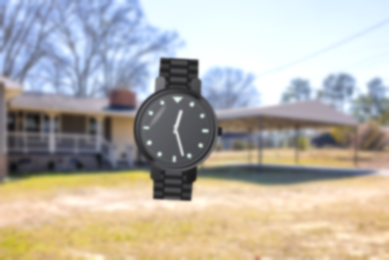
{"hour": 12, "minute": 27}
